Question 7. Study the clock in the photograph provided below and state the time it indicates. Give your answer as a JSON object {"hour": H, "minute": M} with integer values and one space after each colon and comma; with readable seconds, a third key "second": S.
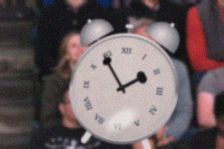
{"hour": 1, "minute": 54}
